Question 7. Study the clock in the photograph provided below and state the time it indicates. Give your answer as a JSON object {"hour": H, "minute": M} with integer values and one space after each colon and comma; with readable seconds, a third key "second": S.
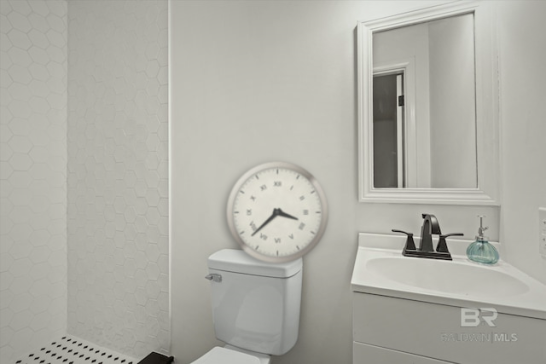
{"hour": 3, "minute": 38}
